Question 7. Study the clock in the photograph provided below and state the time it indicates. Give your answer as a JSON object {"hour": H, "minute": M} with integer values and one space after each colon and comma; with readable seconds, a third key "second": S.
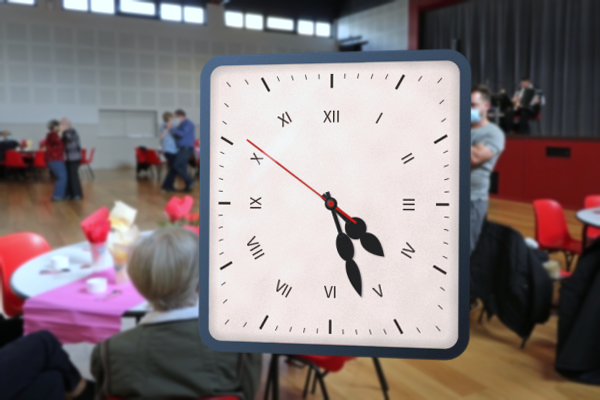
{"hour": 4, "minute": 26, "second": 51}
